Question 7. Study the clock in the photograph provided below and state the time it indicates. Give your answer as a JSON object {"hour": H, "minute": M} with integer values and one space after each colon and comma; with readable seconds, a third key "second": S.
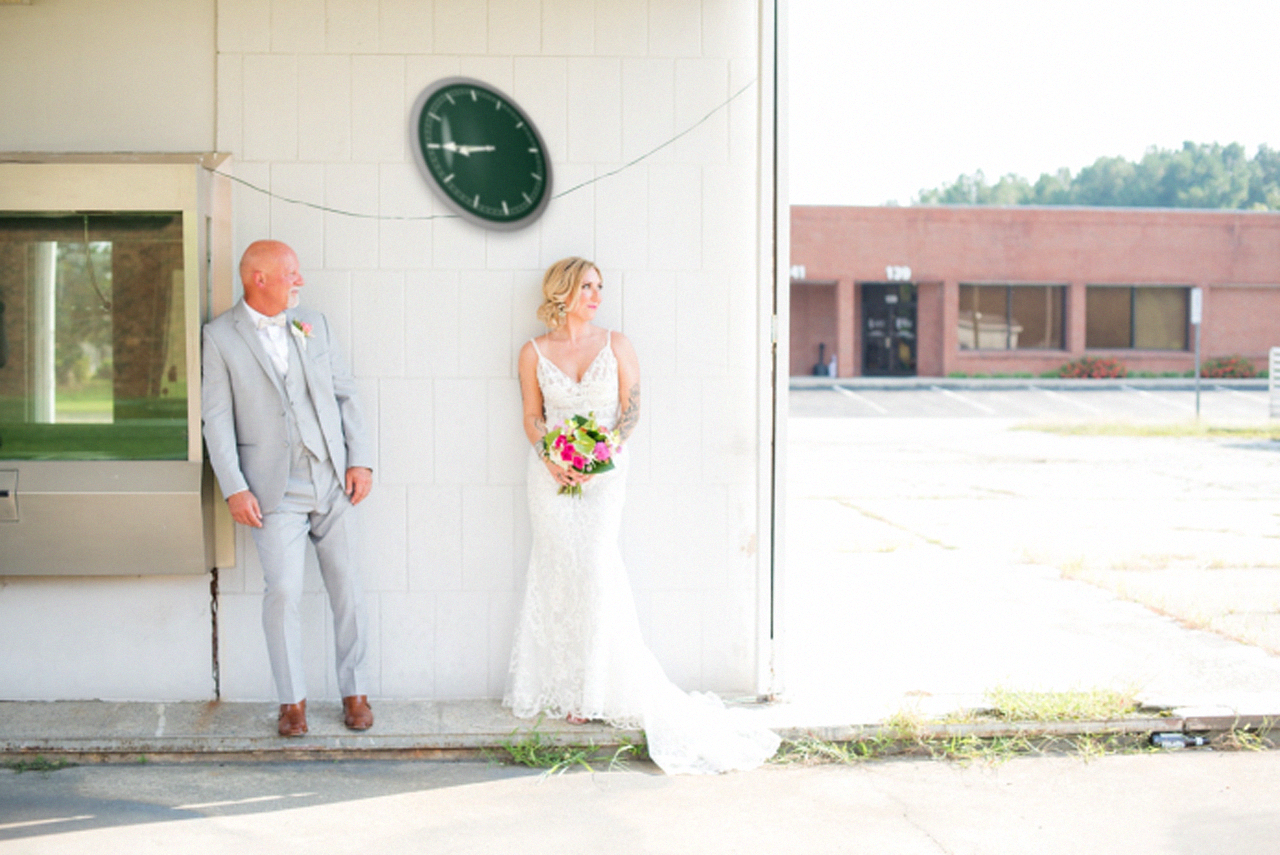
{"hour": 8, "minute": 45}
